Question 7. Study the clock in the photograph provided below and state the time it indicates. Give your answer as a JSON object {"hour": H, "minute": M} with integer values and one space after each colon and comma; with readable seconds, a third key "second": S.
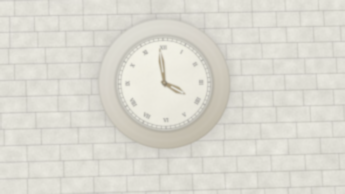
{"hour": 3, "minute": 59}
